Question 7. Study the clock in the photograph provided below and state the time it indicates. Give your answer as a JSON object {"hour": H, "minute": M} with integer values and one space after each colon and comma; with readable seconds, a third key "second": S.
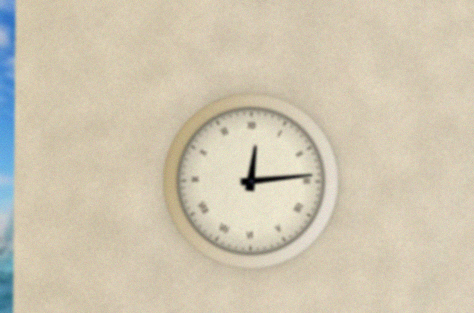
{"hour": 12, "minute": 14}
